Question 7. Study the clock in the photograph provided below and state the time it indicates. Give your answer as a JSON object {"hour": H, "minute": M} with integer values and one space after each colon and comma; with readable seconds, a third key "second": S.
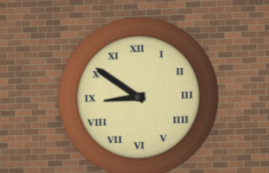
{"hour": 8, "minute": 51}
